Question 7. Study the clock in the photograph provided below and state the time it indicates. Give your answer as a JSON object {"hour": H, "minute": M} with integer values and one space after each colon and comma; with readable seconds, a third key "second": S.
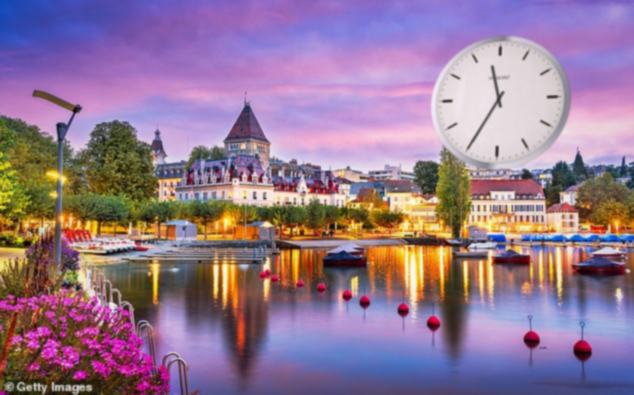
{"hour": 11, "minute": 35}
